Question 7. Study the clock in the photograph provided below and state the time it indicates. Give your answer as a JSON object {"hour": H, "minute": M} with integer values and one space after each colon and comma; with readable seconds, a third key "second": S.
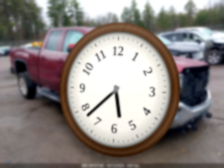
{"hour": 5, "minute": 38}
